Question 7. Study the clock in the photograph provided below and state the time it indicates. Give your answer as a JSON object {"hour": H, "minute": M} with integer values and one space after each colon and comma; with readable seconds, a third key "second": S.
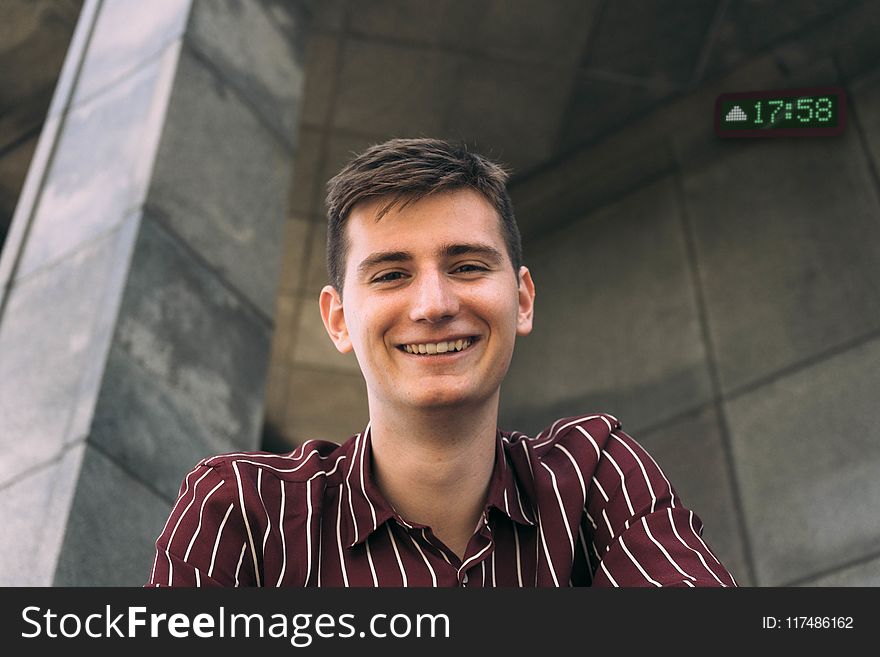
{"hour": 17, "minute": 58}
